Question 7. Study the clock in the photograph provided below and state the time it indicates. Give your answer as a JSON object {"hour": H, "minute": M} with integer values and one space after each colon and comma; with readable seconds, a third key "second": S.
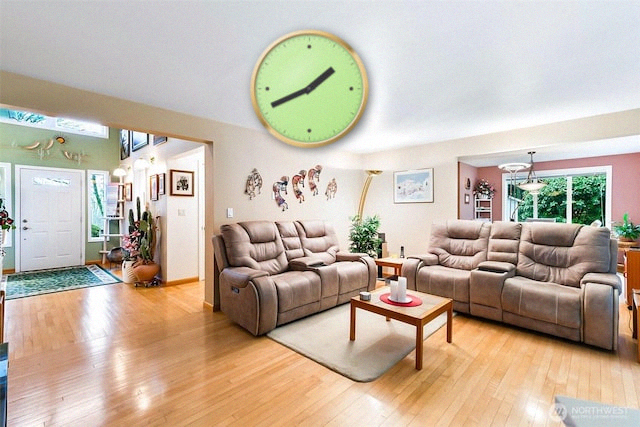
{"hour": 1, "minute": 41}
